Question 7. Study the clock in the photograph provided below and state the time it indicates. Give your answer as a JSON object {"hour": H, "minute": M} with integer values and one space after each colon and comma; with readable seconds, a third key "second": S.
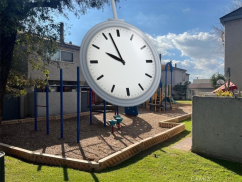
{"hour": 9, "minute": 57}
